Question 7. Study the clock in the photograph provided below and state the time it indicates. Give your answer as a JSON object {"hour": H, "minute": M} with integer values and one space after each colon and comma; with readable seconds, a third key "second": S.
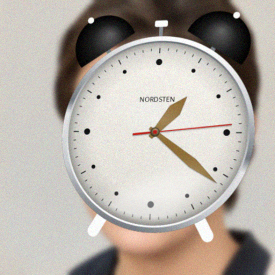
{"hour": 1, "minute": 21, "second": 14}
